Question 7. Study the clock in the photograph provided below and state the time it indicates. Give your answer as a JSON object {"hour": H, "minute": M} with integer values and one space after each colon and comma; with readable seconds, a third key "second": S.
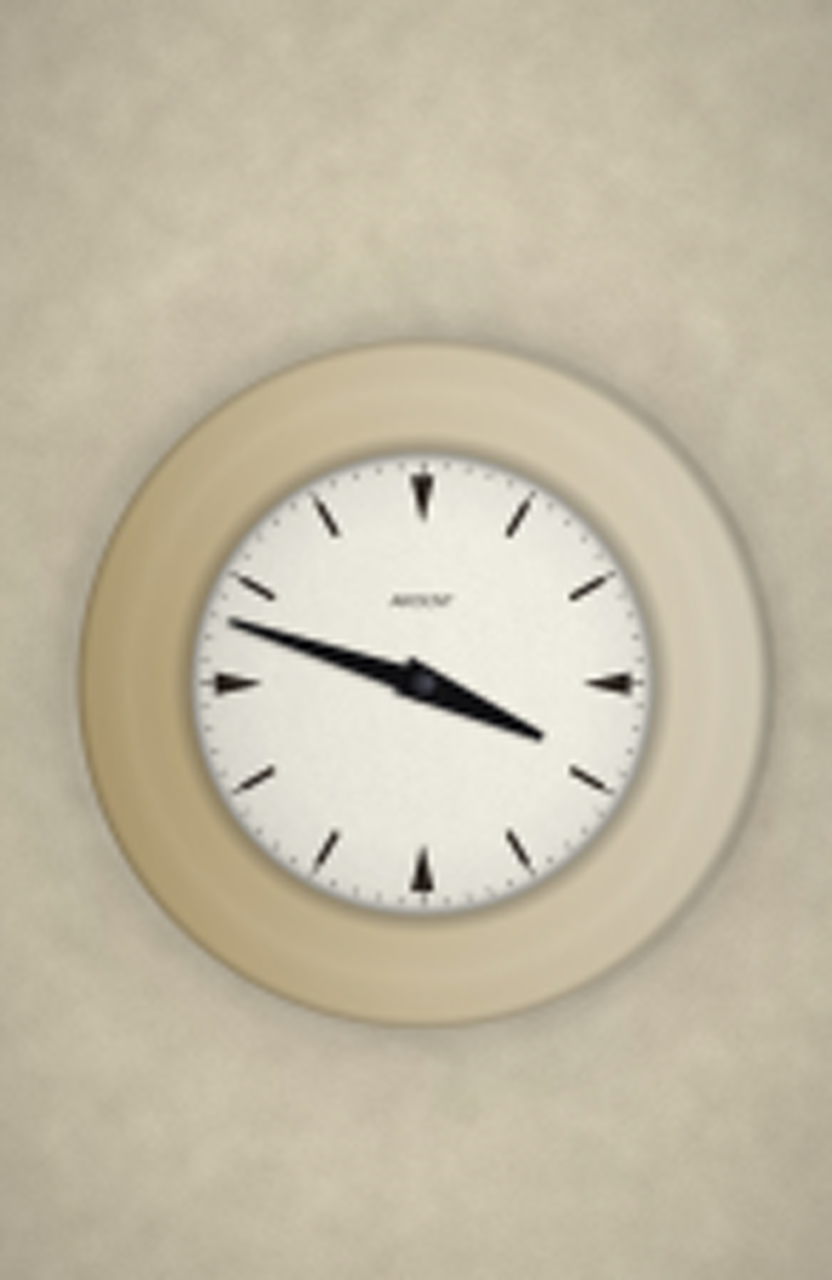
{"hour": 3, "minute": 48}
